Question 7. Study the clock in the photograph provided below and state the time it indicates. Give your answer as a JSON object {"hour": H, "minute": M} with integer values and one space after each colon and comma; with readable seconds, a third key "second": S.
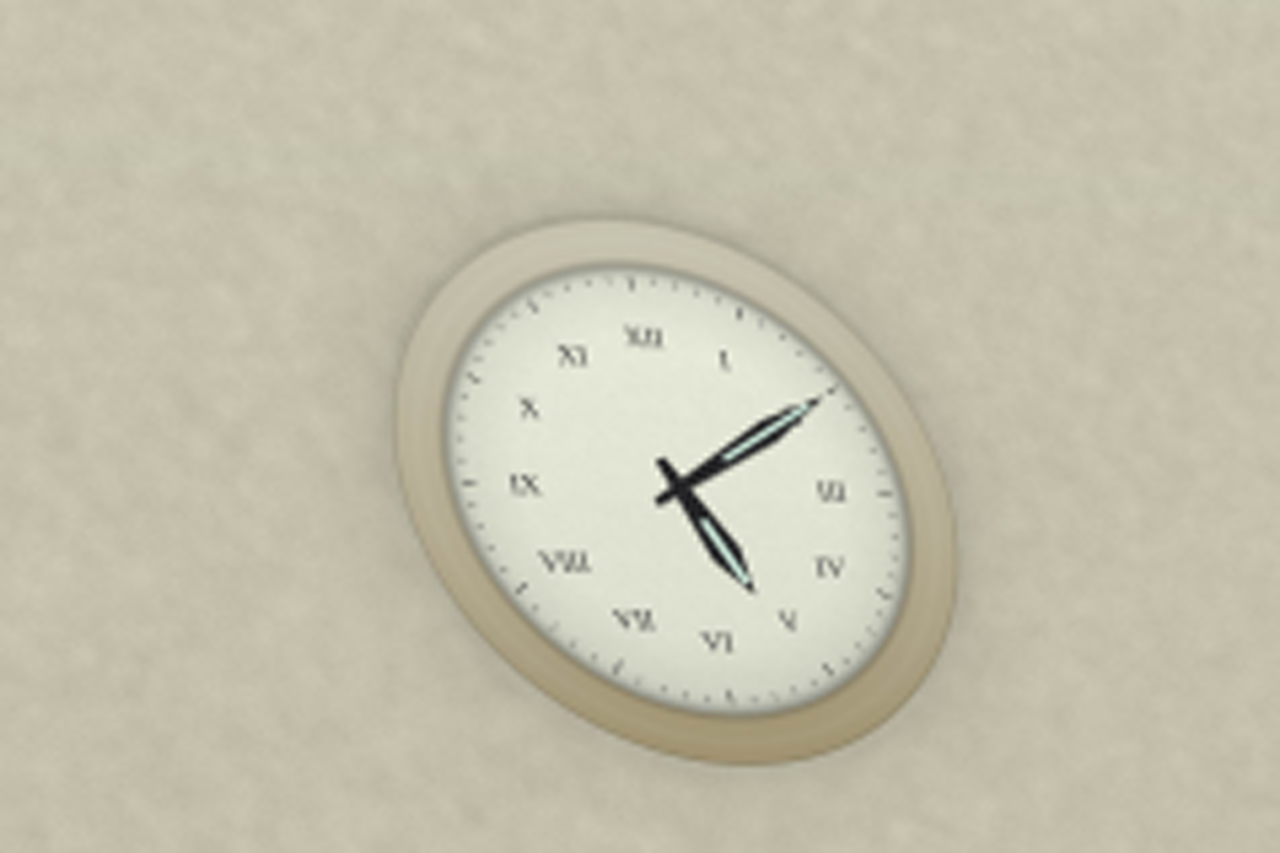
{"hour": 5, "minute": 10}
